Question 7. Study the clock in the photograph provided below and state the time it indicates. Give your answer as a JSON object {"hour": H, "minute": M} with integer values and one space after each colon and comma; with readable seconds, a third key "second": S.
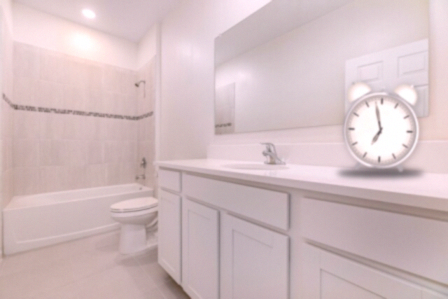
{"hour": 6, "minute": 58}
